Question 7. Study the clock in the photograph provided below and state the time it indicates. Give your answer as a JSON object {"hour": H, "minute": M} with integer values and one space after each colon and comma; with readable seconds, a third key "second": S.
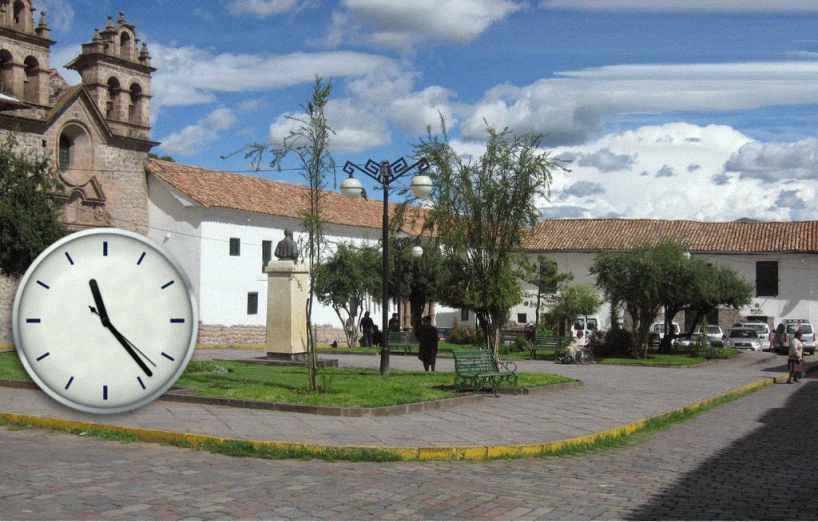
{"hour": 11, "minute": 23, "second": 22}
